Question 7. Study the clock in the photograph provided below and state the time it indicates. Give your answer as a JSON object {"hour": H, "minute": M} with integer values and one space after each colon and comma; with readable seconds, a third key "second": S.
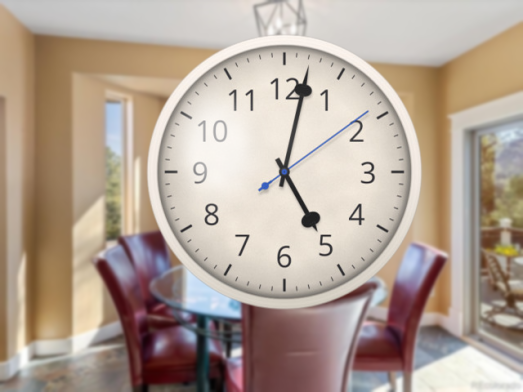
{"hour": 5, "minute": 2, "second": 9}
